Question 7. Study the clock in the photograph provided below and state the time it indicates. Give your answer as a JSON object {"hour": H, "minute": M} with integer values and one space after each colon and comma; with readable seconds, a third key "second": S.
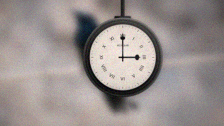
{"hour": 3, "minute": 0}
